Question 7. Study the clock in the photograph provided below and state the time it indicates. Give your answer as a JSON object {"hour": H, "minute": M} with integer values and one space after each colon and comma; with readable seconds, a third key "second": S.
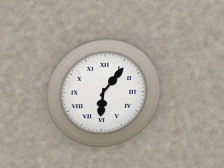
{"hour": 6, "minute": 6}
